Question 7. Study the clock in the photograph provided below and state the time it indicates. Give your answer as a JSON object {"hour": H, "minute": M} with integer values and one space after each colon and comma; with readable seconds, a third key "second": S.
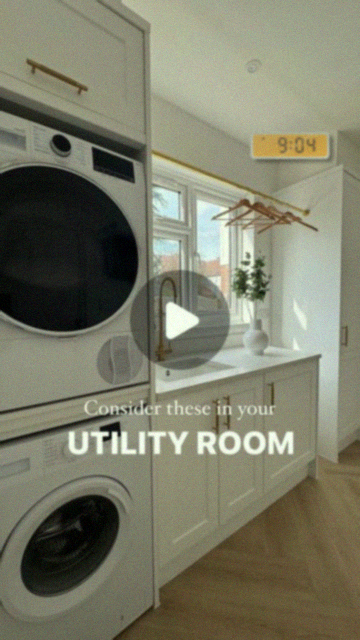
{"hour": 9, "minute": 4}
